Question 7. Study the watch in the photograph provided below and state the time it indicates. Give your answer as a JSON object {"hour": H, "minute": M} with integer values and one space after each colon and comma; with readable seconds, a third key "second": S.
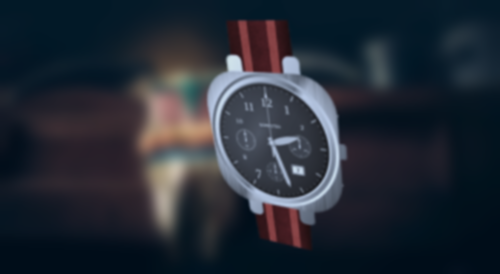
{"hour": 2, "minute": 27}
